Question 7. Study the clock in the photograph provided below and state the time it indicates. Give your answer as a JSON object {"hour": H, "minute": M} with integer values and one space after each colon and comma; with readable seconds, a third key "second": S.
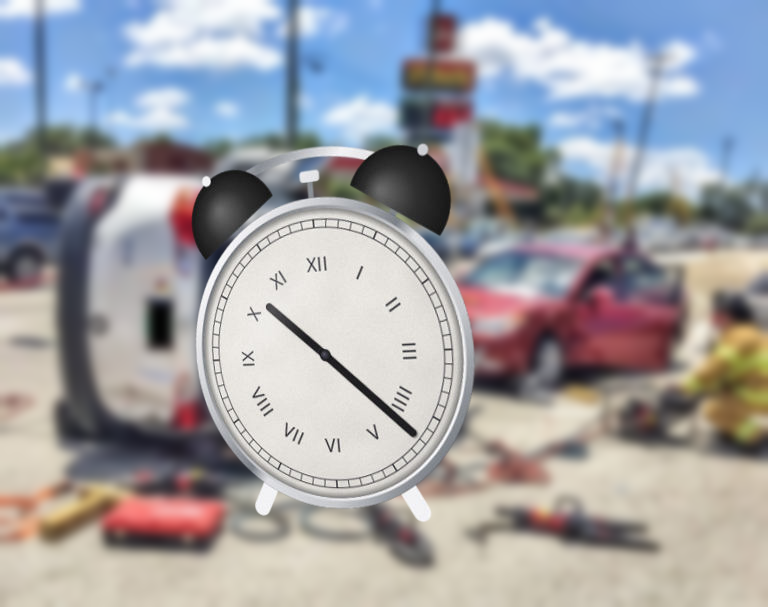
{"hour": 10, "minute": 22}
